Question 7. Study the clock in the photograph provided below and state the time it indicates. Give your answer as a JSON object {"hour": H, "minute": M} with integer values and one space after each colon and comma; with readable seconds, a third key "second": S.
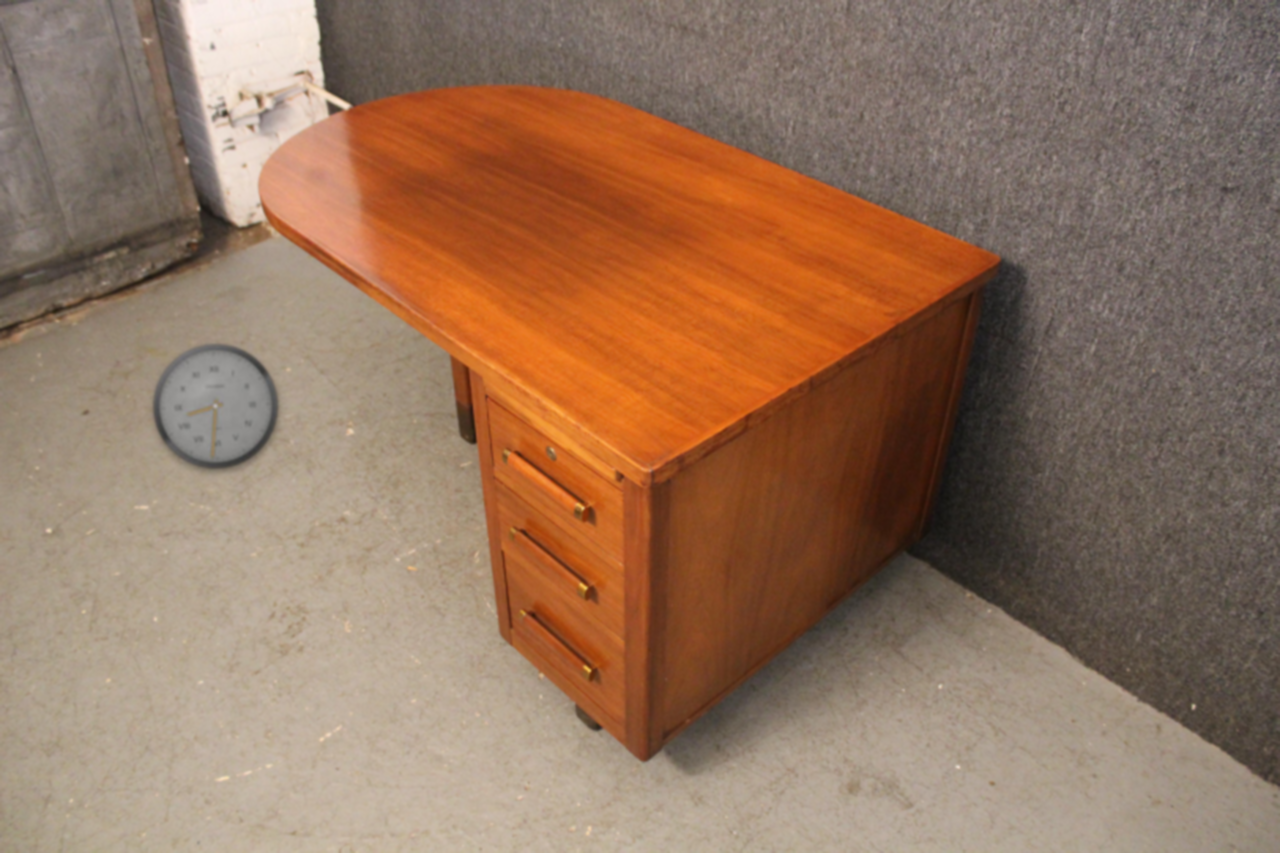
{"hour": 8, "minute": 31}
